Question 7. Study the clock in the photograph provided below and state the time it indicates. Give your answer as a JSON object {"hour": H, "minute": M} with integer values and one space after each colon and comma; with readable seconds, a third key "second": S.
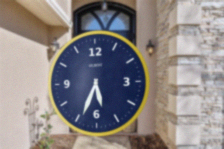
{"hour": 5, "minute": 34}
